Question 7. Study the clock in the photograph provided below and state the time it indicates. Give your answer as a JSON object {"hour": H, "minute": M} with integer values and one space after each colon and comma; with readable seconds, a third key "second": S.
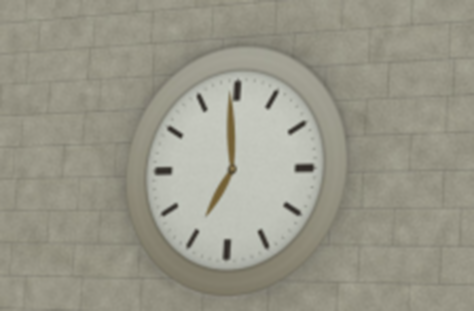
{"hour": 6, "minute": 59}
